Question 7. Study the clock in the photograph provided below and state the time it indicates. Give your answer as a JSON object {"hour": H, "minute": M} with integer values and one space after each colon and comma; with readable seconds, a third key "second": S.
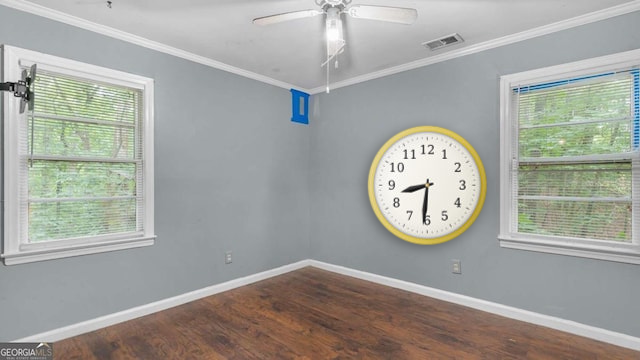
{"hour": 8, "minute": 31}
